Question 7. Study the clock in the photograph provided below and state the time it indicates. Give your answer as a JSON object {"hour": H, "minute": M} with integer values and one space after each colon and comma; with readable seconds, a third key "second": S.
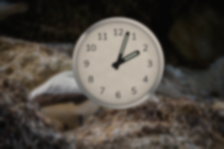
{"hour": 2, "minute": 3}
